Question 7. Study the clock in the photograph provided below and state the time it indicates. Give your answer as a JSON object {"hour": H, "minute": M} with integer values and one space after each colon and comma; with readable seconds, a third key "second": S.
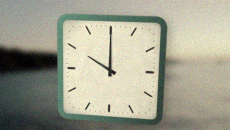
{"hour": 10, "minute": 0}
